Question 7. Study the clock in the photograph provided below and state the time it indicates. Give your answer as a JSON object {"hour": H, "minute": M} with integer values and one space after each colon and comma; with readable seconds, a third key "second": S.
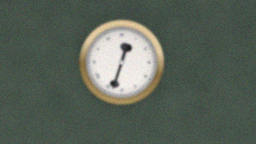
{"hour": 12, "minute": 33}
